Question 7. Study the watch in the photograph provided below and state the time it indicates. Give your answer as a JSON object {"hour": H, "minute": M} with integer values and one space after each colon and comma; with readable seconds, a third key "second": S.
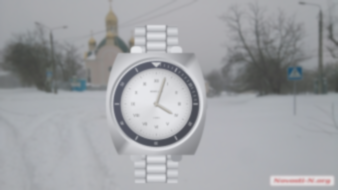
{"hour": 4, "minute": 3}
